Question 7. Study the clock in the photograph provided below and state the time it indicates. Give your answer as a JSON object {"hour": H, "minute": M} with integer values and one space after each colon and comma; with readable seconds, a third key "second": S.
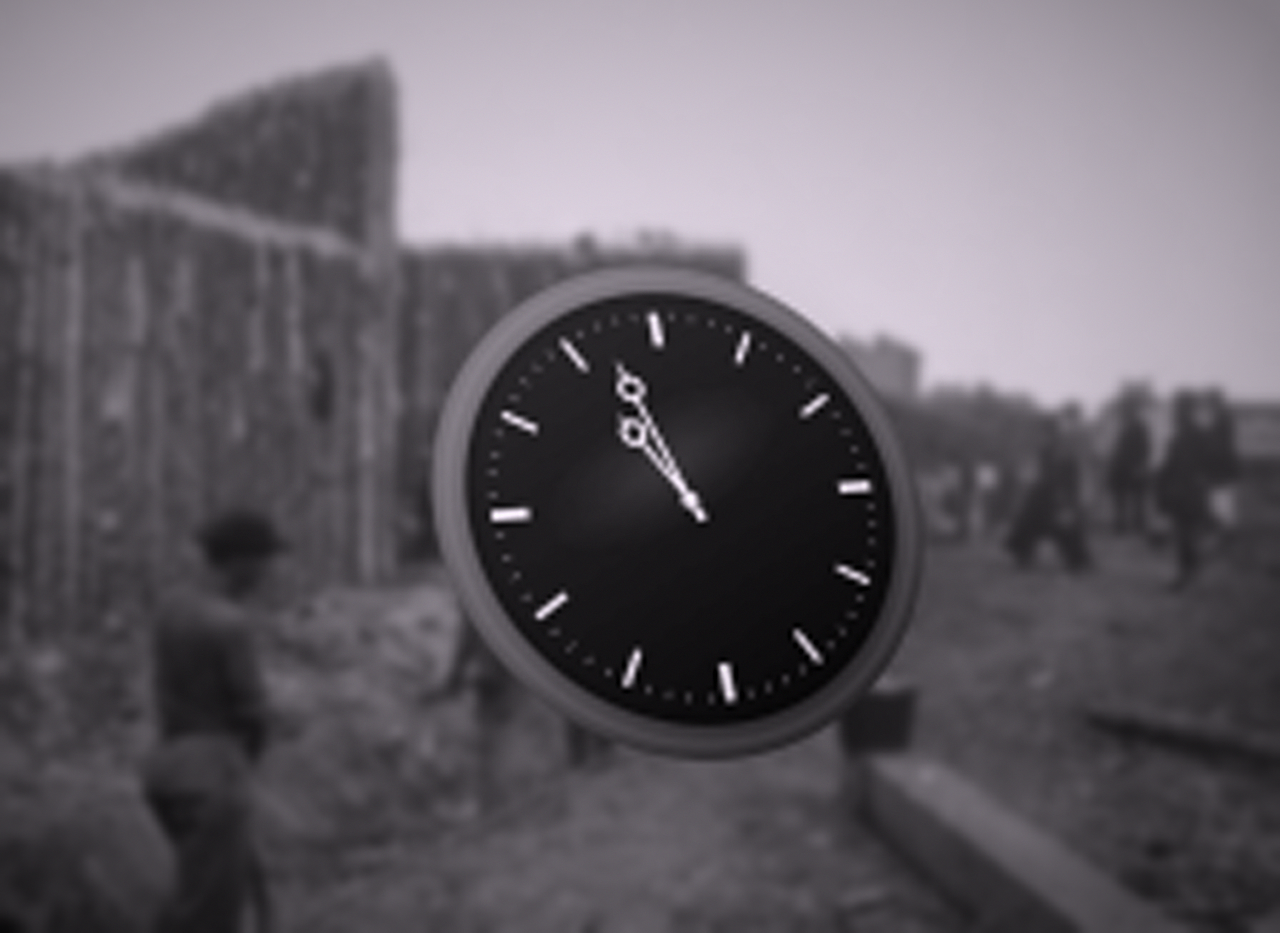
{"hour": 10, "minute": 57}
